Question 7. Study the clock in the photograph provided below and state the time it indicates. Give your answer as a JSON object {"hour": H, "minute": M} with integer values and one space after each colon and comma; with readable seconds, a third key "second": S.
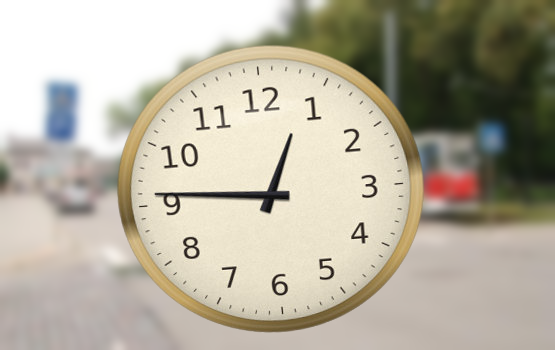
{"hour": 12, "minute": 46}
